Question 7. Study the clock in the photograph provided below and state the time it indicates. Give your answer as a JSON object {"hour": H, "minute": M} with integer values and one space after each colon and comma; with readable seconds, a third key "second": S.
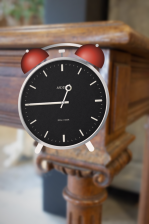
{"hour": 12, "minute": 45}
